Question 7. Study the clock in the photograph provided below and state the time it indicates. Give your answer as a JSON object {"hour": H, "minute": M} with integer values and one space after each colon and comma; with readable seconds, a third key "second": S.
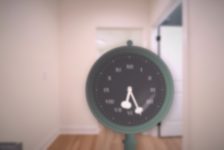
{"hour": 6, "minute": 26}
